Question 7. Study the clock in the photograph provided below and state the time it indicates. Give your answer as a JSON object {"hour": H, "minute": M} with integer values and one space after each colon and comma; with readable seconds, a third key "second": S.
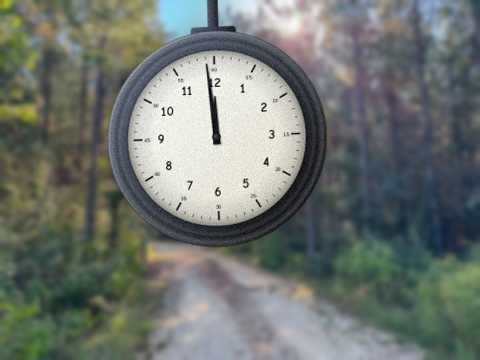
{"hour": 11, "minute": 59}
